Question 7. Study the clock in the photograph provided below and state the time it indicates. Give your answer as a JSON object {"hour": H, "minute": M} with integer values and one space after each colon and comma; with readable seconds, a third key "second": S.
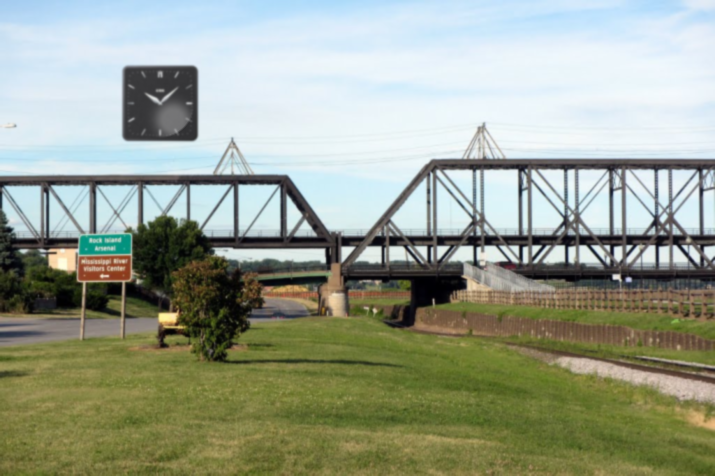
{"hour": 10, "minute": 8}
